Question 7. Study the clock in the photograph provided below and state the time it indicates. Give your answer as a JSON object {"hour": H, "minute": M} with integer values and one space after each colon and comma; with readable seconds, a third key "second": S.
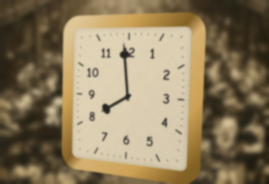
{"hour": 7, "minute": 59}
